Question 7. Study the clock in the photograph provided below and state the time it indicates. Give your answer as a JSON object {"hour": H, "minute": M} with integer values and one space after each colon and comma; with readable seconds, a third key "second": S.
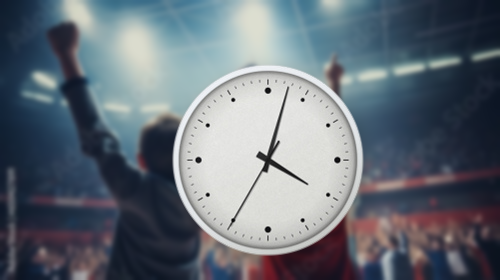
{"hour": 4, "minute": 2, "second": 35}
